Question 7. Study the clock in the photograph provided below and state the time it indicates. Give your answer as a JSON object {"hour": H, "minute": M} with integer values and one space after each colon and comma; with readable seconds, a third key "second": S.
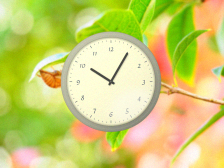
{"hour": 10, "minute": 5}
